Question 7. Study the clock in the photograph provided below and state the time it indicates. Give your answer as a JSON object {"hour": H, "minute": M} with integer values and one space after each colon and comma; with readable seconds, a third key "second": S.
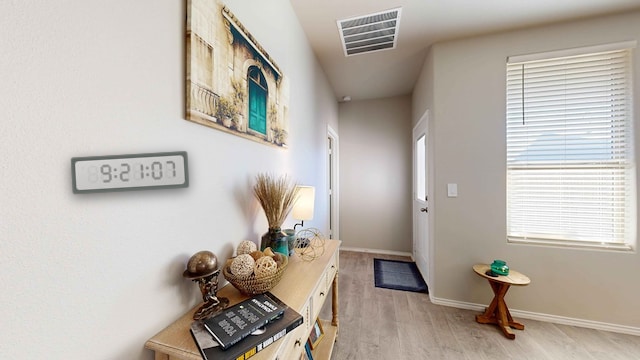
{"hour": 9, "minute": 21, "second": 7}
